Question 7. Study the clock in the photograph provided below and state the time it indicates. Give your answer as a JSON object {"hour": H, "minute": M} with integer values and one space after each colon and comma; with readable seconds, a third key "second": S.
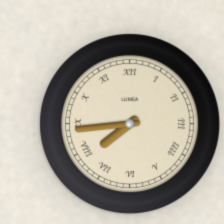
{"hour": 7, "minute": 44}
